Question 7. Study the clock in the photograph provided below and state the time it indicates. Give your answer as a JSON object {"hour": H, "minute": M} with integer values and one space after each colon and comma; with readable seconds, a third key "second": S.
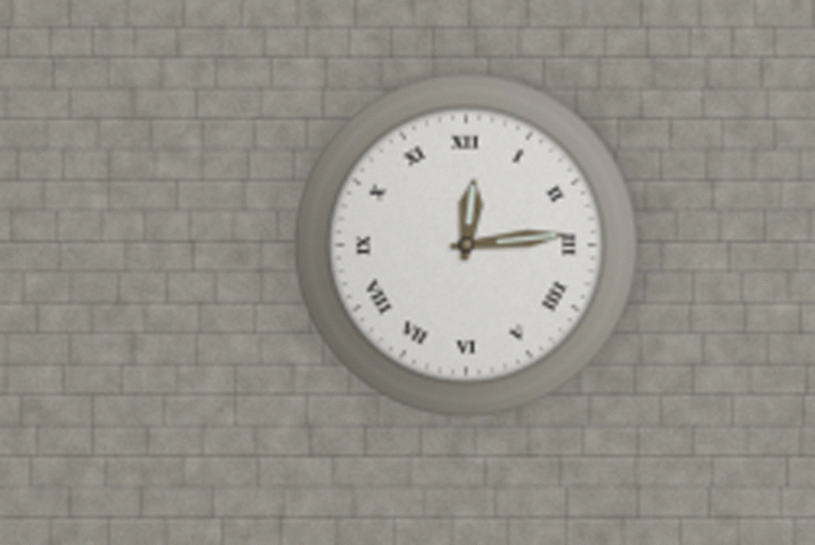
{"hour": 12, "minute": 14}
